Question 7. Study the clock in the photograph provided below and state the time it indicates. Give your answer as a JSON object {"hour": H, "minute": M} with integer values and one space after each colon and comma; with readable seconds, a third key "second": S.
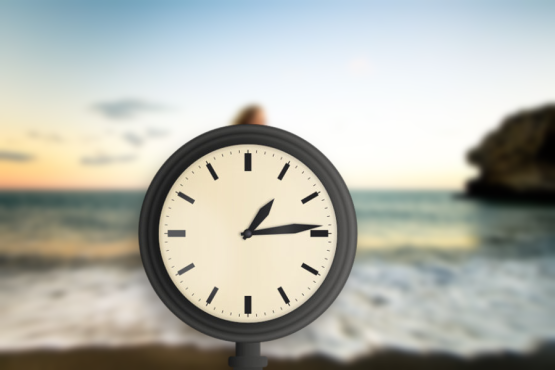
{"hour": 1, "minute": 14}
